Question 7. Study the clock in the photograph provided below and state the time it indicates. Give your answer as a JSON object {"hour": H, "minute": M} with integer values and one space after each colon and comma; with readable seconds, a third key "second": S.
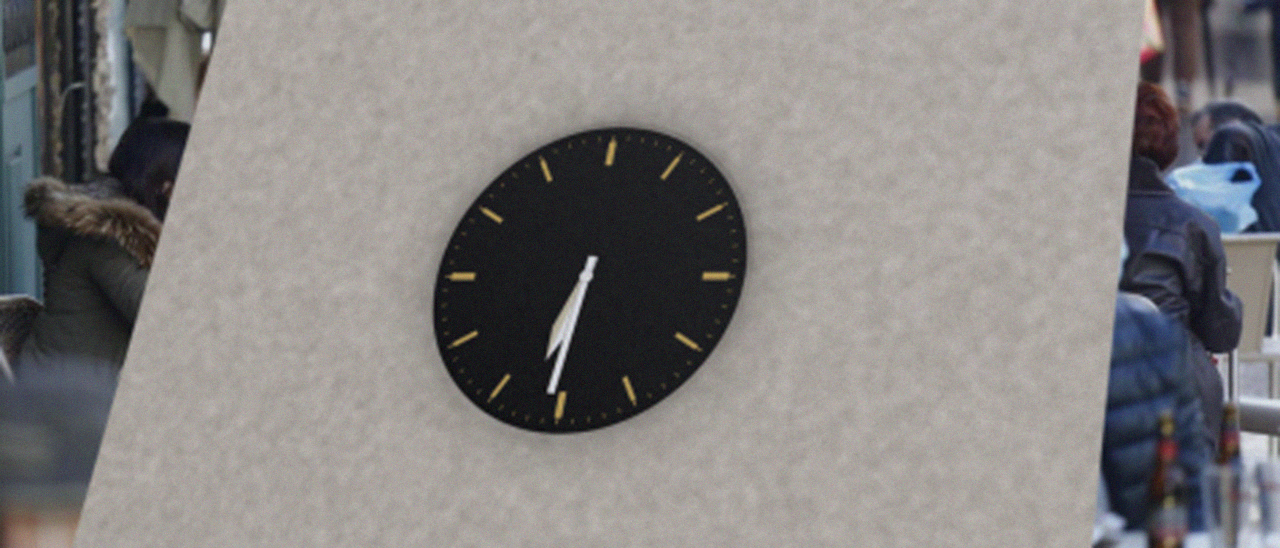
{"hour": 6, "minute": 31}
